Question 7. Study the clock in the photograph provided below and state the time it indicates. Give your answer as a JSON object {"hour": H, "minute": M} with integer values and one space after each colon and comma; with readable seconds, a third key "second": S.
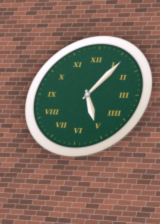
{"hour": 5, "minute": 6}
